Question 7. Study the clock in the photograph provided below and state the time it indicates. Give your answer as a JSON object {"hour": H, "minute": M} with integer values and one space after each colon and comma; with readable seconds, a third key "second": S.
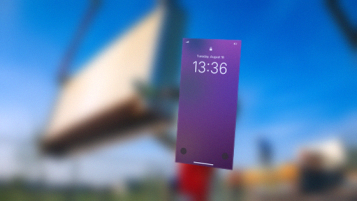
{"hour": 13, "minute": 36}
